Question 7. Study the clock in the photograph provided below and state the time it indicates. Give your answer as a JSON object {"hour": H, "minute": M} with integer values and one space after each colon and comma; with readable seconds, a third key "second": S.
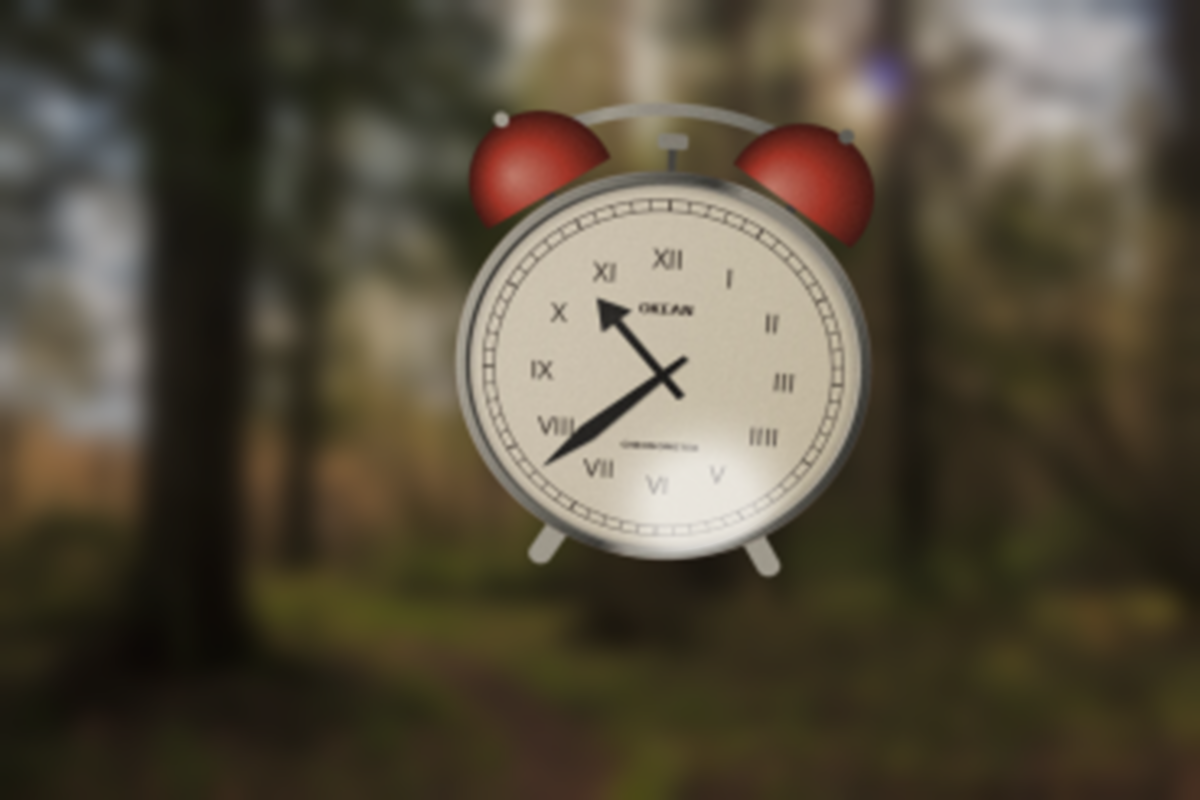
{"hour": 10, "minute": 38}
